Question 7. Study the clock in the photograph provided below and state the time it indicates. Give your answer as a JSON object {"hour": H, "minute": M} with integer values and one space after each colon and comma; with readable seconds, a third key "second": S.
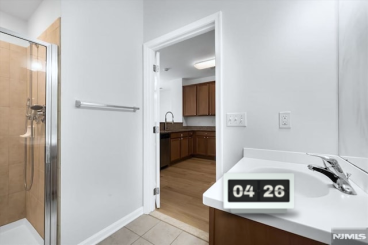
{"hour": 4, "minute": 26}
